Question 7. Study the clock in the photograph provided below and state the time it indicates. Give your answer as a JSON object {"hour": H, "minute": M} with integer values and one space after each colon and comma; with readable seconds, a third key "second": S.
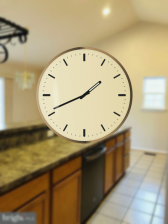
{"hour": 1, "minute": 41}
